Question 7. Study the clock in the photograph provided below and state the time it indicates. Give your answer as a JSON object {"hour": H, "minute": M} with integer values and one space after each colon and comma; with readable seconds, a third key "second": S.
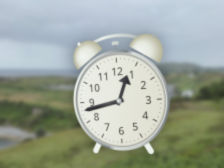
{"hour": 12, "minute": 43}
